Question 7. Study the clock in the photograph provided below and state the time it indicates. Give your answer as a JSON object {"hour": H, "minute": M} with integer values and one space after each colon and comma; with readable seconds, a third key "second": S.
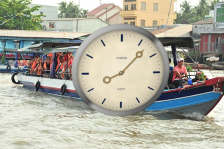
{"hour": 8, "minute": 7}
